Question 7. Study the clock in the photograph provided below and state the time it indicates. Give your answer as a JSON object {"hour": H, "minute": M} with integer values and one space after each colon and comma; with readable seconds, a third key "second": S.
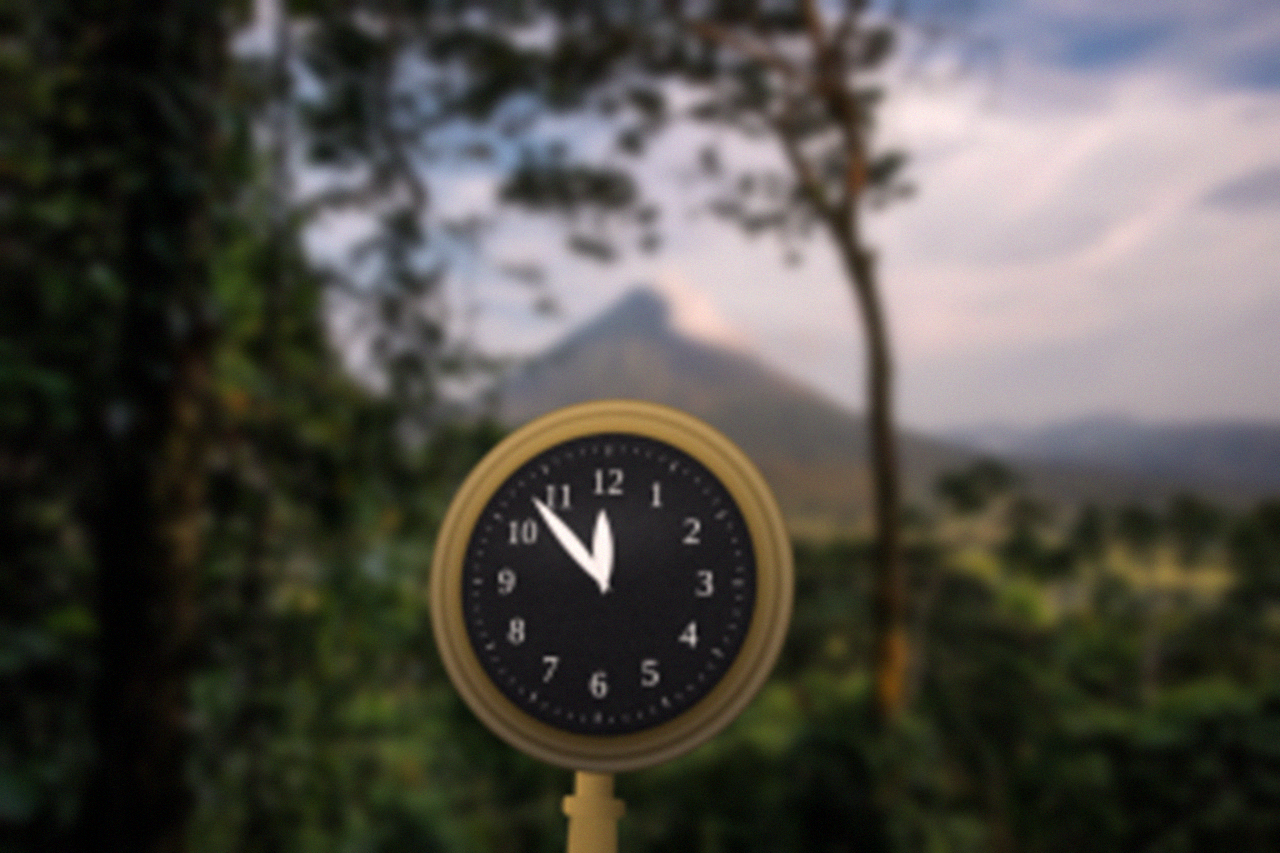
{"hour": 11, "minute": 53}
